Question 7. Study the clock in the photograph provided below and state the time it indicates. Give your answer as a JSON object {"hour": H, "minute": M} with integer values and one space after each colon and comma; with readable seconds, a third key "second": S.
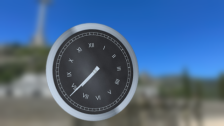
{"hour": 7, "minute": 39}
